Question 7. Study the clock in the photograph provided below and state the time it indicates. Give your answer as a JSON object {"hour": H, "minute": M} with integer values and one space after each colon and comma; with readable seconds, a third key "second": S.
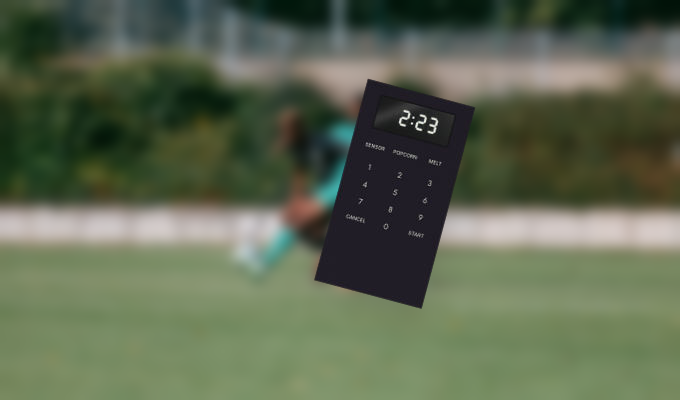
{"hour": 2, "minute": 23}
